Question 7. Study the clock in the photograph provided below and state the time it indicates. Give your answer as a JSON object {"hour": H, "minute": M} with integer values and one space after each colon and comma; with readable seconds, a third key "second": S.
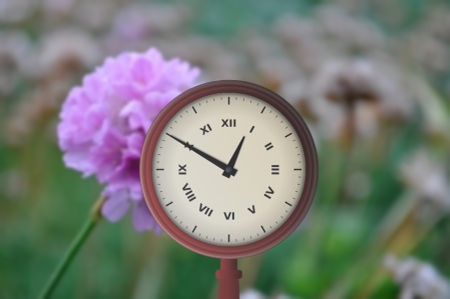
{"hour": 12, "minute": 50}
